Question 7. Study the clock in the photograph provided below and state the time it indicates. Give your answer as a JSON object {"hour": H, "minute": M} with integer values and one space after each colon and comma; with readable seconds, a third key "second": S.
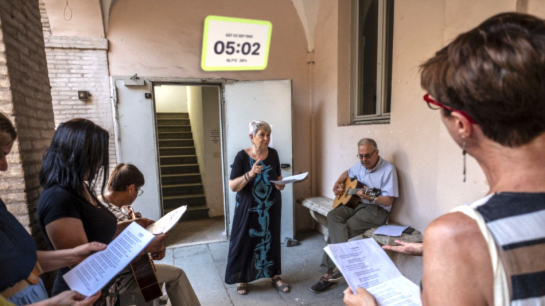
{"hour": 5, "minute": 2}
